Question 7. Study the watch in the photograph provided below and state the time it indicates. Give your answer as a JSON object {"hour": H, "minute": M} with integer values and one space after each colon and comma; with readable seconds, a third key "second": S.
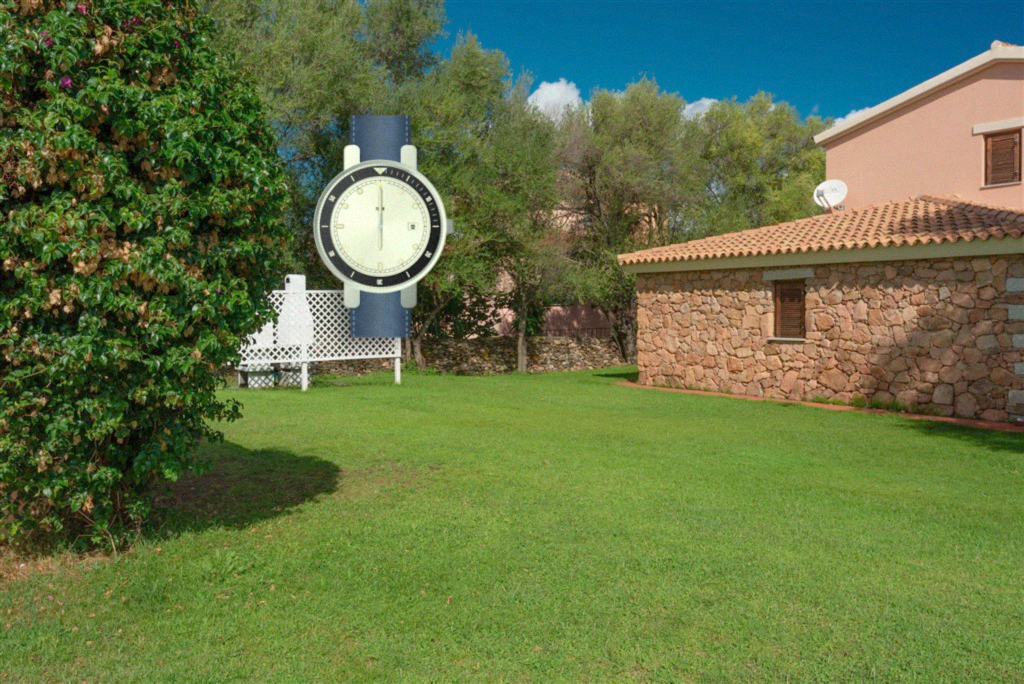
{"hour": 6, "minute": 0}
